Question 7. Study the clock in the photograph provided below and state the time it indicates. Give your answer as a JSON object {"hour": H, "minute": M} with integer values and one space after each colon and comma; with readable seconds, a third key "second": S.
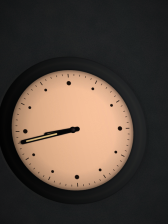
{"hour": 8, "minute": 43}
